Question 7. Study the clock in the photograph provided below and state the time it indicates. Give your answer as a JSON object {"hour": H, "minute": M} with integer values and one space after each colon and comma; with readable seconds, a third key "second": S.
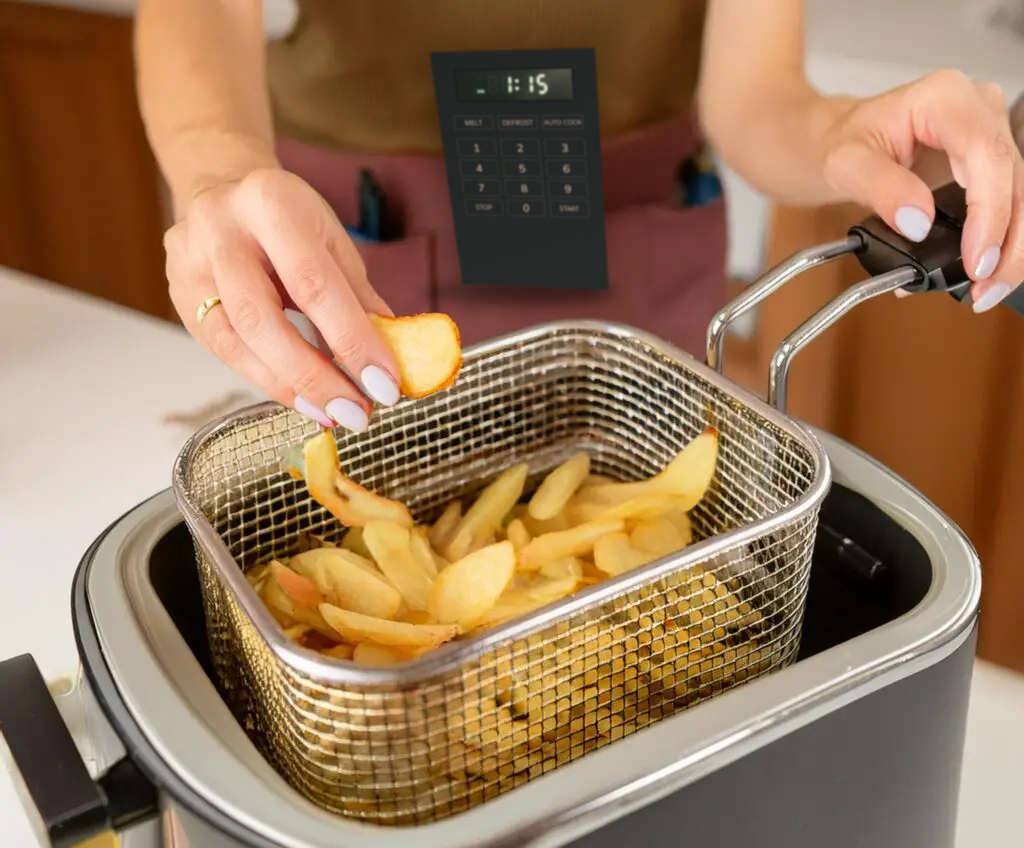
{"hour": 1, "minute": 15}
